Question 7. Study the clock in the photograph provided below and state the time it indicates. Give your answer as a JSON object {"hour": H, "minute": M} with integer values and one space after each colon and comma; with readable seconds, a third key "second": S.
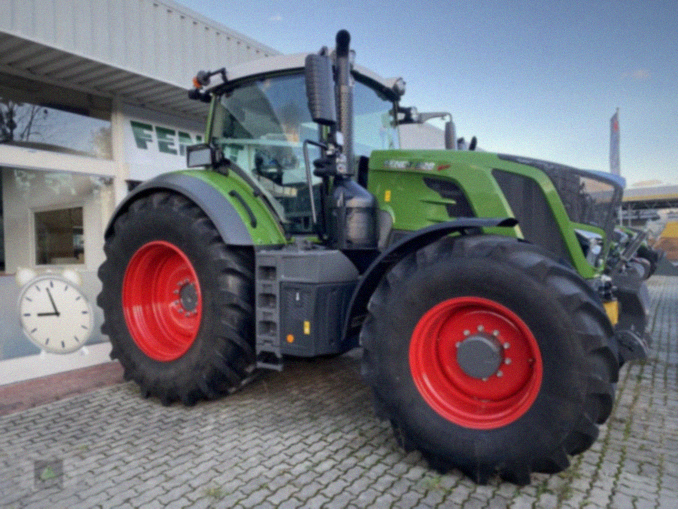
{"hour": 8, "minute": 58}
